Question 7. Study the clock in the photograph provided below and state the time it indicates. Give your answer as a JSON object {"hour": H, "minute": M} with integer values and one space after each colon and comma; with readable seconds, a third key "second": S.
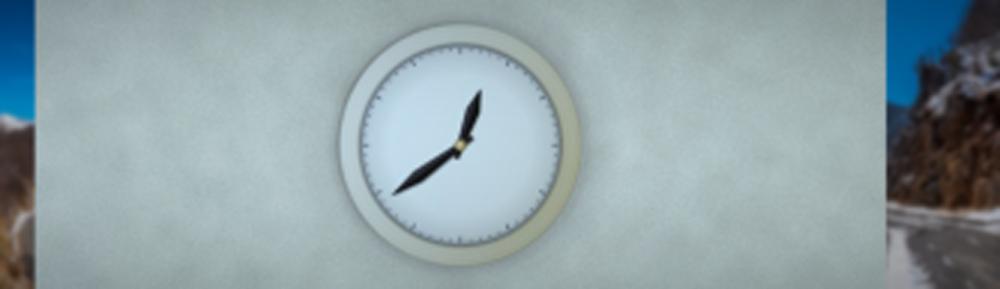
{"hour": 12, "minute": 39}
